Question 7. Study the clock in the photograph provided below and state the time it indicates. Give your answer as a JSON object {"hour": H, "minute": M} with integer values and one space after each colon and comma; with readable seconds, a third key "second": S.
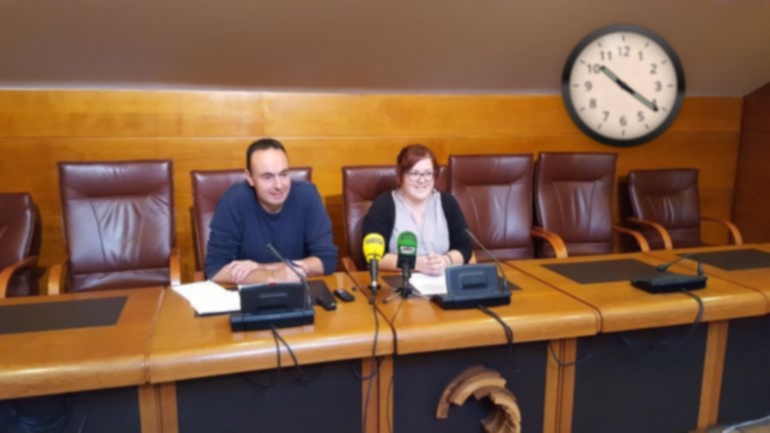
{"hour": 10, "minute": 21}
